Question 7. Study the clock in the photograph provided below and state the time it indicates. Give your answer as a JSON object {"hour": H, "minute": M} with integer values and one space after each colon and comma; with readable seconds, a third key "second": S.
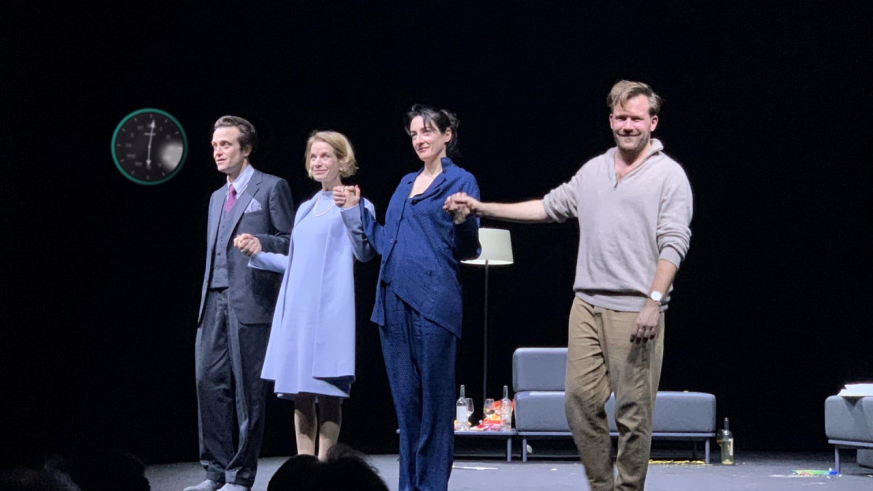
{"hour": 6, "minute": 1}
